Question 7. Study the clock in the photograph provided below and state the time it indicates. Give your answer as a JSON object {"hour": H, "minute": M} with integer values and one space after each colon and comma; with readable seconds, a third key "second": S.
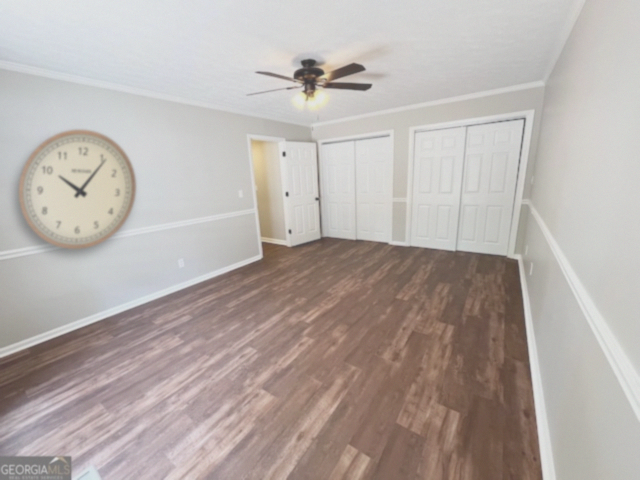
{"hour": 10, "minute": 6}
